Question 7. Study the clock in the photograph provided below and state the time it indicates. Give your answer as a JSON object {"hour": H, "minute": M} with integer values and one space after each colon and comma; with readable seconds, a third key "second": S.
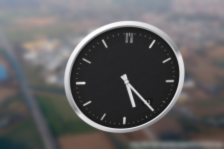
{"hour": 5, "minute": 23}
